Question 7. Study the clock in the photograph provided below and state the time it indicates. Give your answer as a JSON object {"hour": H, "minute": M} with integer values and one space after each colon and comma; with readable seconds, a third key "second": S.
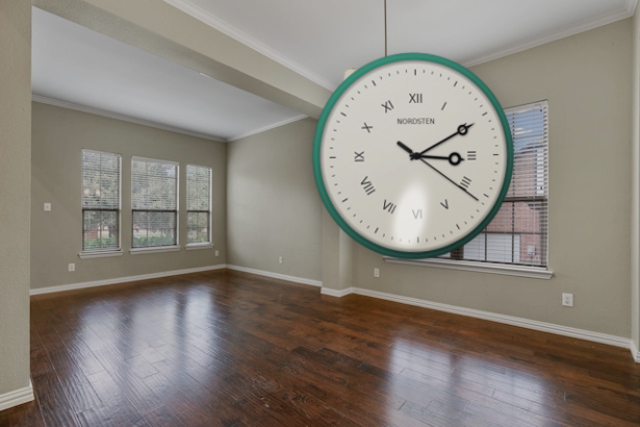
{"hour": 3, "minute": 10, "second": 21}
